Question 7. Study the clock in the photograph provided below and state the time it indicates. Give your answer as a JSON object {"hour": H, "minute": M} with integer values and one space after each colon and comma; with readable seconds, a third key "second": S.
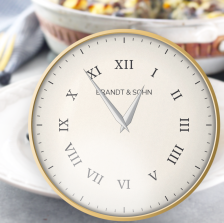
{"hour": 12, "minute": 54}
